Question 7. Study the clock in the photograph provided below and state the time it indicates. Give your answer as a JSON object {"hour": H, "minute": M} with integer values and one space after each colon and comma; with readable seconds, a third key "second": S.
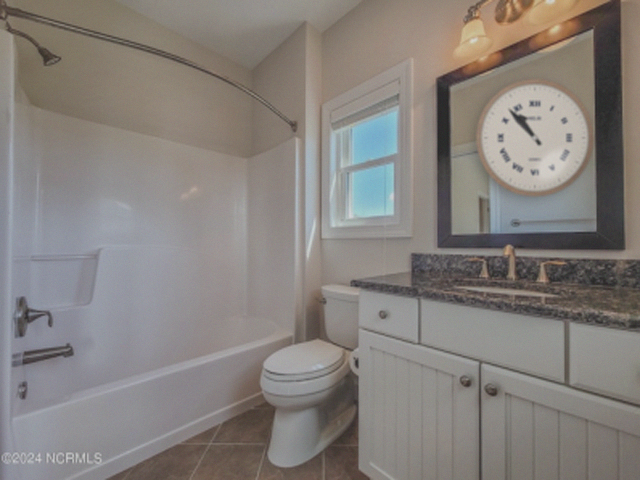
{"hour": 10, "minute": 53}
